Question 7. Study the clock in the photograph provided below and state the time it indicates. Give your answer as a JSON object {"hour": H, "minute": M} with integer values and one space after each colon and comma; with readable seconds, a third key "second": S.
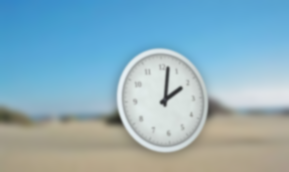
{"hour": 2, "minute": 2}
